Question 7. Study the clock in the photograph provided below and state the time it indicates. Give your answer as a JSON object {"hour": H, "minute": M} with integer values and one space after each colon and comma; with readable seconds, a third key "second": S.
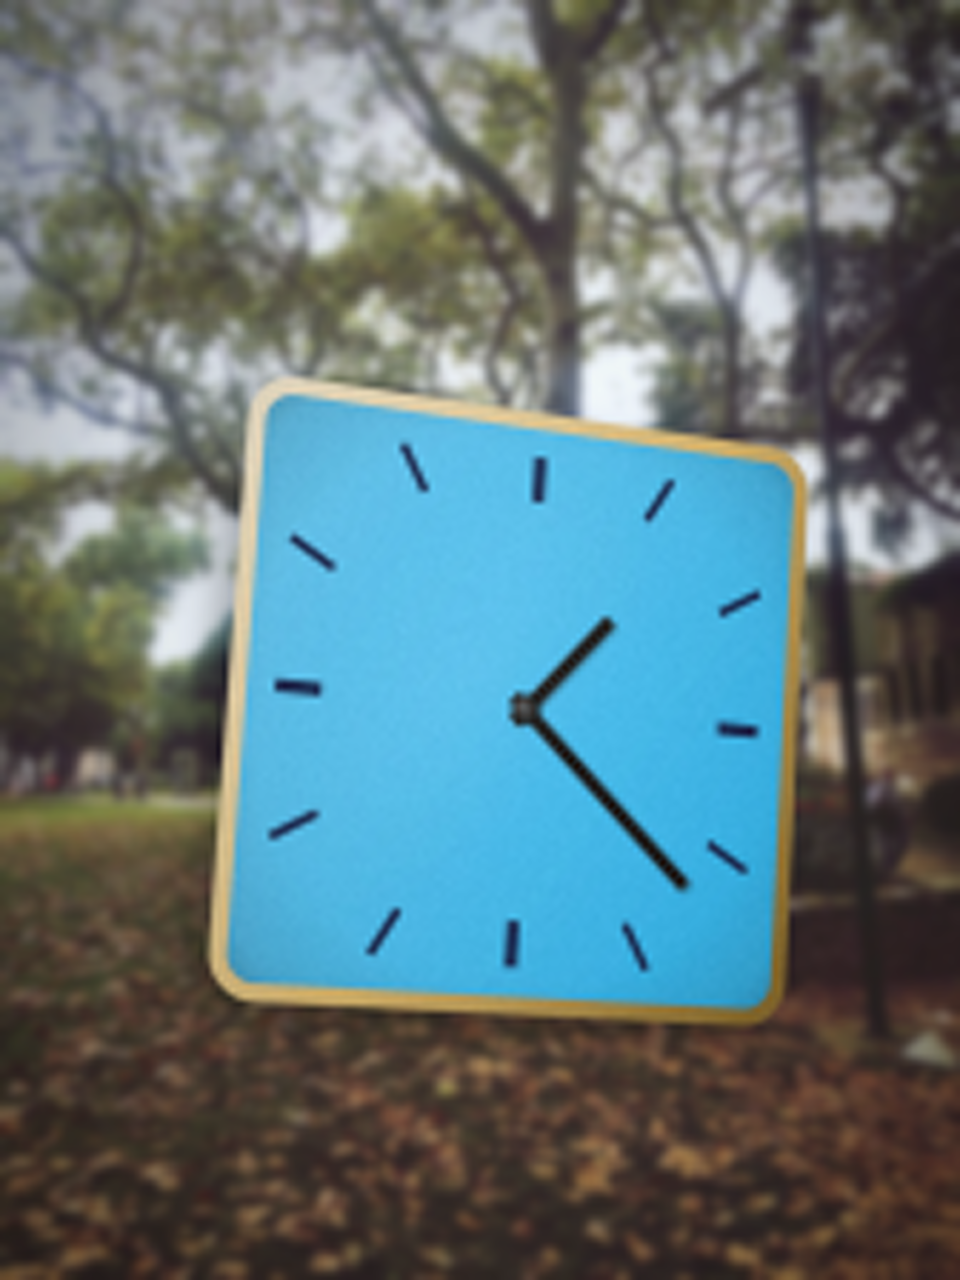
{"hour": 1, "minute": 22}
